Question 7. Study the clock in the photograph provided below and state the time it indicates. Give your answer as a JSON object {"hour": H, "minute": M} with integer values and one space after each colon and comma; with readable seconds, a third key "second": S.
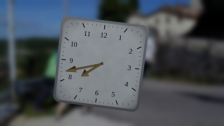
{"hour": 7, "minute": 42}
